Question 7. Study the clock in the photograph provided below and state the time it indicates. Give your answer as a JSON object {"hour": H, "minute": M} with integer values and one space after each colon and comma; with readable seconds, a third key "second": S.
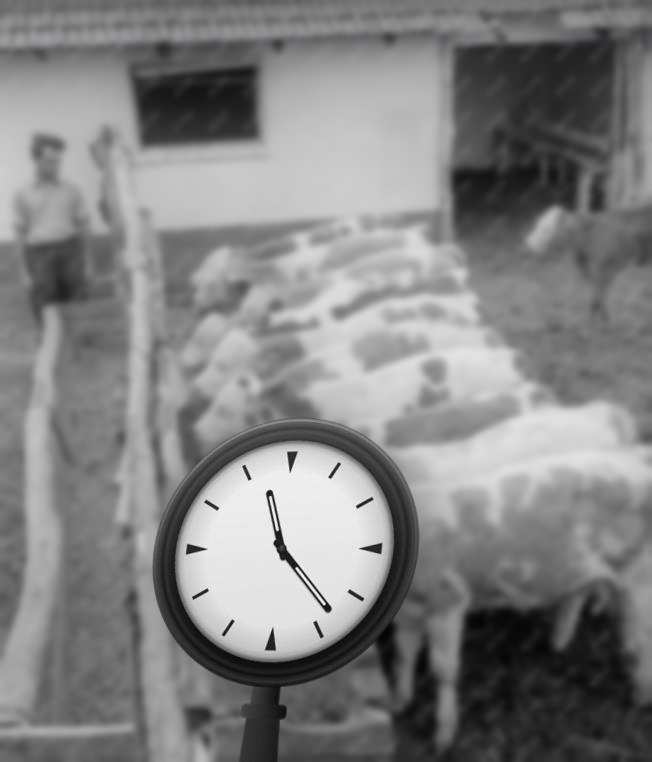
{"hour": 11, "minute": 23}
